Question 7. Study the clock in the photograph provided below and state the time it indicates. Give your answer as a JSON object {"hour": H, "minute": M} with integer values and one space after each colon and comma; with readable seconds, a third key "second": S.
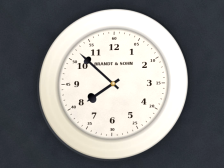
{"hour": 7, "minute": 52}
